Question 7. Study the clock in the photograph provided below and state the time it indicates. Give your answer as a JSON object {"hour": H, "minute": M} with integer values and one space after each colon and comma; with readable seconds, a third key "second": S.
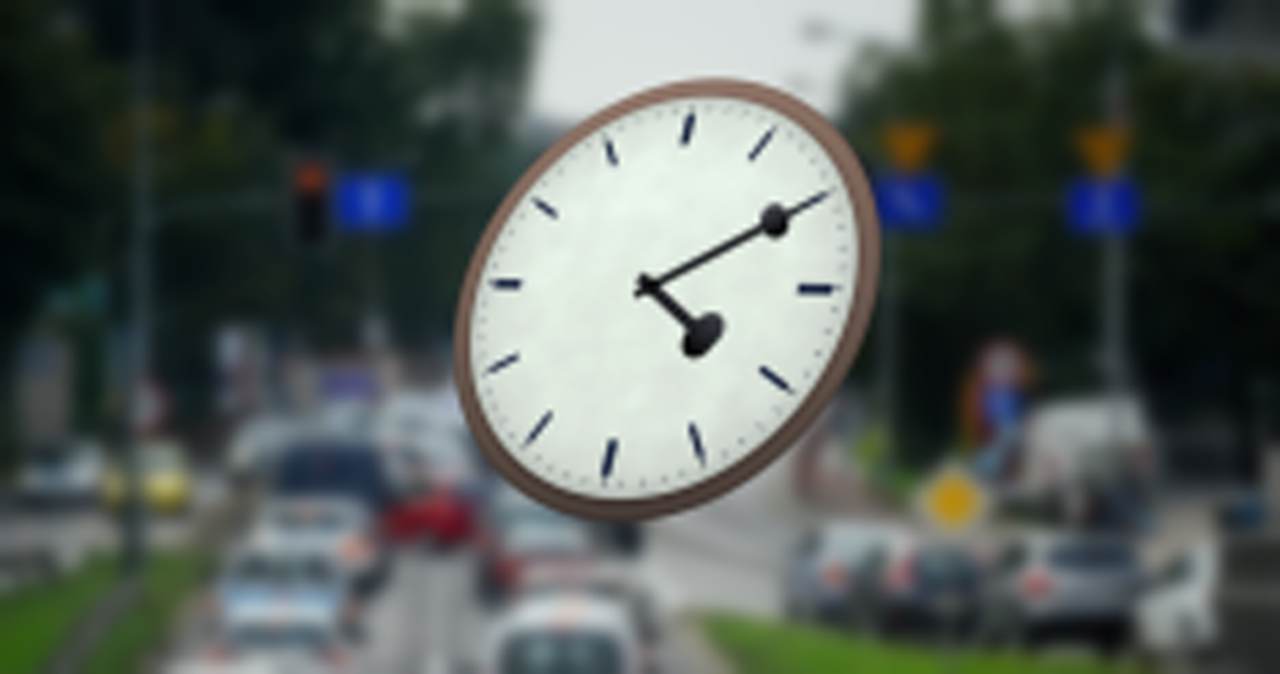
{"hour": 4, "minute": 10}
